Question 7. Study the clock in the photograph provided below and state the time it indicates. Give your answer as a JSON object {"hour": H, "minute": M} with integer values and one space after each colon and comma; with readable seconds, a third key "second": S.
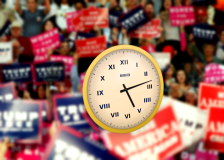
{"hour": 5, "minute": 13}
